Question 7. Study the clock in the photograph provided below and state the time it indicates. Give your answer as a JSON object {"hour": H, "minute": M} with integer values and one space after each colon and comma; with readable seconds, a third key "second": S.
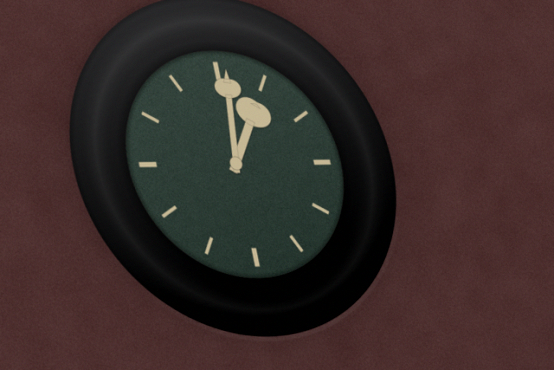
{"hour": 1, "minute": 1}
